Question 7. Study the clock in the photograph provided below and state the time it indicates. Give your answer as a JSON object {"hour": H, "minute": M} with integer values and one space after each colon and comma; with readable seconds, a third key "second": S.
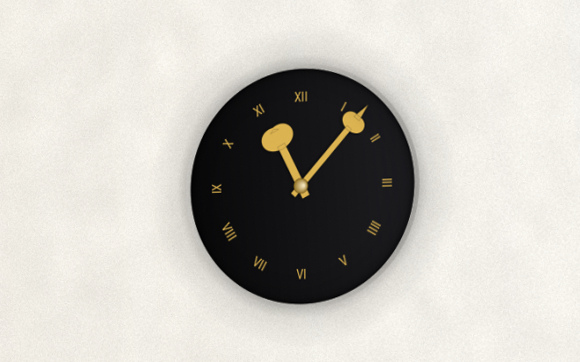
{"hour": 11, "minute": 7}
